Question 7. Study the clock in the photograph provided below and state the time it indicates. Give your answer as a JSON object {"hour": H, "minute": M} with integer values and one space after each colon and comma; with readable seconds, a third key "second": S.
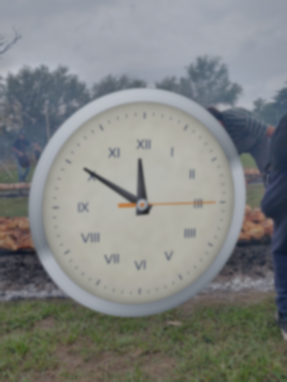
{"hour": 11, "minute": 50, "second": 15}
